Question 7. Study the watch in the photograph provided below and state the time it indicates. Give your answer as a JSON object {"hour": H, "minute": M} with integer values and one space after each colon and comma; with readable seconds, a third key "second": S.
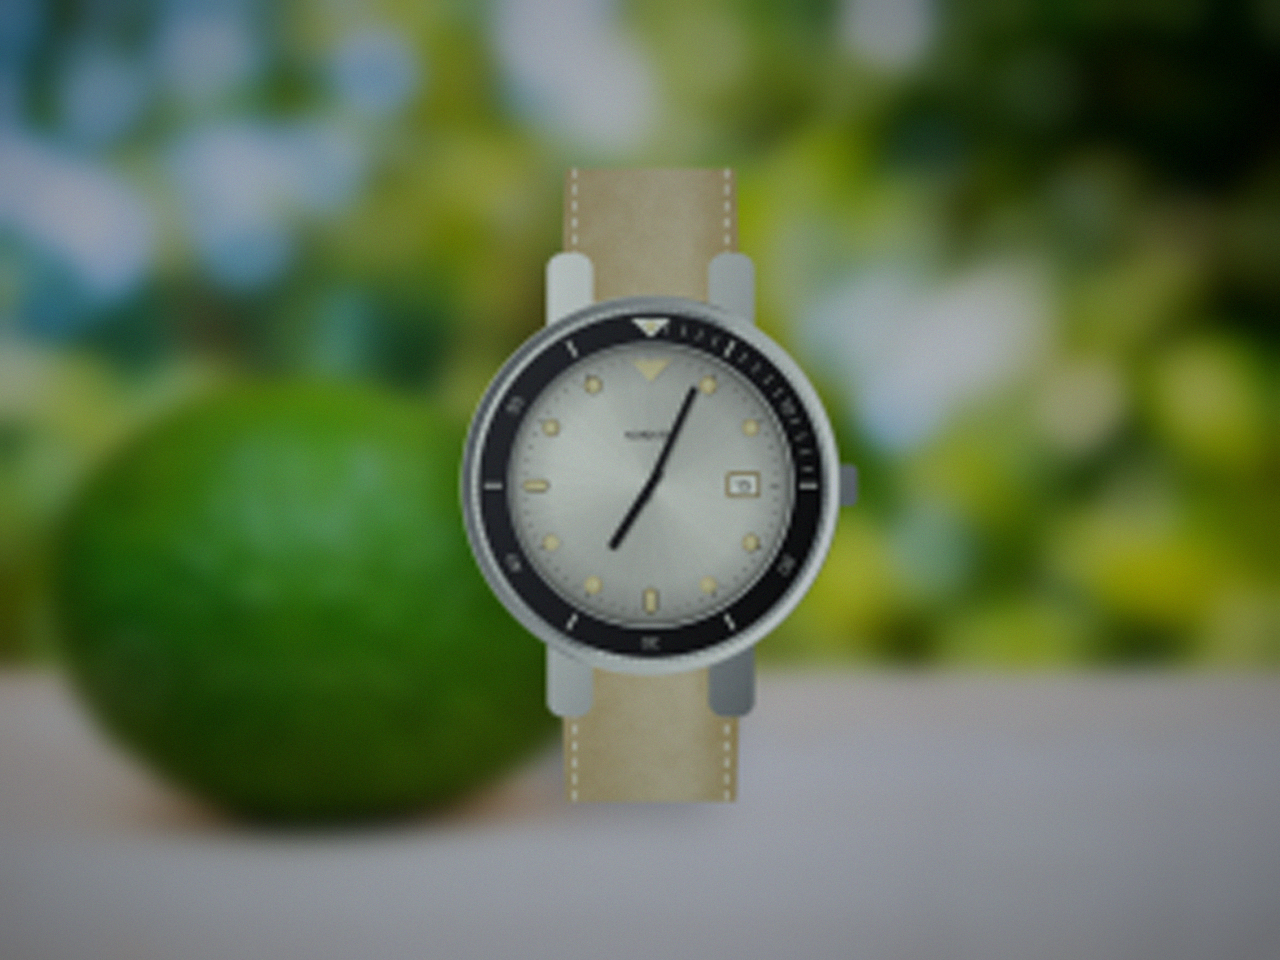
{"hour": 7, "minute": 4}
